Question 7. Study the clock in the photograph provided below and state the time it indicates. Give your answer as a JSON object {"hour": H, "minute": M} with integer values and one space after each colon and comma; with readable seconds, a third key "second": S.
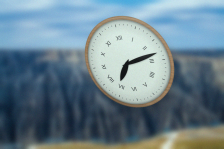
{"hour": 7, "minute": 13}
